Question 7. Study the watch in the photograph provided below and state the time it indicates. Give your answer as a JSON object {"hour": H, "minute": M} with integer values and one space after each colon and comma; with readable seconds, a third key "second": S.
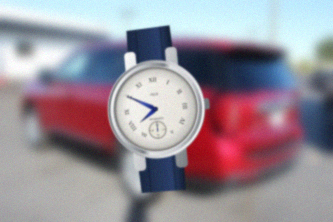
{"hour": 7, "minute": 50}
